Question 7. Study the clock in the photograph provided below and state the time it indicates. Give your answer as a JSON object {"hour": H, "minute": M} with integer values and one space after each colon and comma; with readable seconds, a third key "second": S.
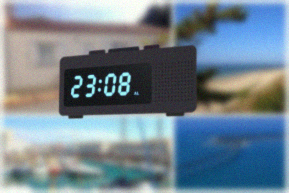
{"hour": 23, "minute": 8}
